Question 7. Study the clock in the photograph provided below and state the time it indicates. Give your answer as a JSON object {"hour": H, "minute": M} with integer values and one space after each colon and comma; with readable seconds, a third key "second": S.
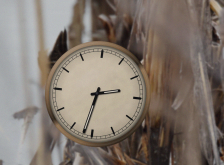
{"hour": 2, "minute": 32}
